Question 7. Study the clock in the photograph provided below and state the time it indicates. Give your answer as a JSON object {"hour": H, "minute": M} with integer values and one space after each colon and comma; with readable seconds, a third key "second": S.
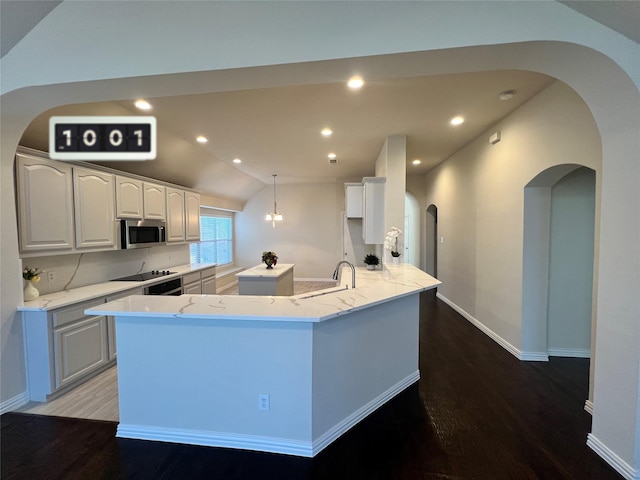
{"hour": 10, "minute": 1}
